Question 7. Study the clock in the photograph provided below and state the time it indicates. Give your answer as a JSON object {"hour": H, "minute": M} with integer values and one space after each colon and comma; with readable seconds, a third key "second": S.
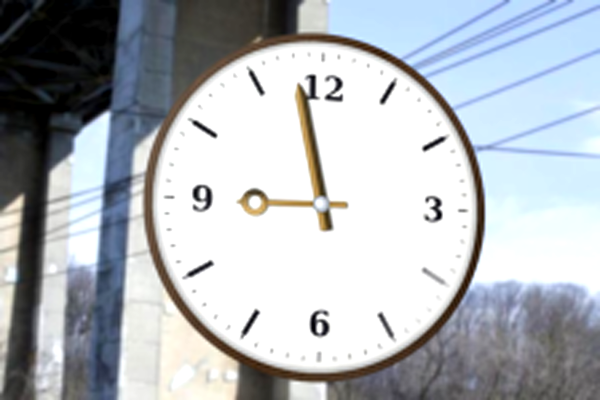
{"hour": 8, "minute": 58}
